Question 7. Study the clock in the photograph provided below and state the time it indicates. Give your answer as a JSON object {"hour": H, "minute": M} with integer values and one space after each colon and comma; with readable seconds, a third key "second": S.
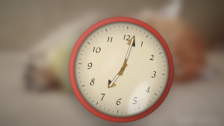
{"hour": 7, "minute": 2}
